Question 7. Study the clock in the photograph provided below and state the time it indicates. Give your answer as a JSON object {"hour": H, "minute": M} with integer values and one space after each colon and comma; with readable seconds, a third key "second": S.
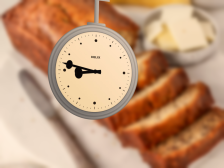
{"hour": 8, "minute": 47}
